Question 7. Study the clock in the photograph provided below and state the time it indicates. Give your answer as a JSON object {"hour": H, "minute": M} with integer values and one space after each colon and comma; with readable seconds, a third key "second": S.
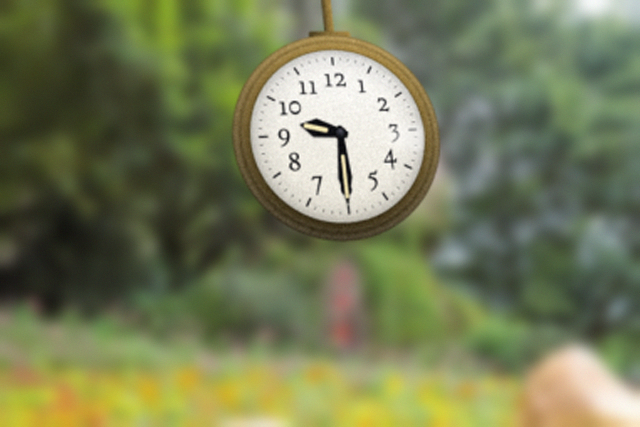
{"hour": 9, "minute": 30}
